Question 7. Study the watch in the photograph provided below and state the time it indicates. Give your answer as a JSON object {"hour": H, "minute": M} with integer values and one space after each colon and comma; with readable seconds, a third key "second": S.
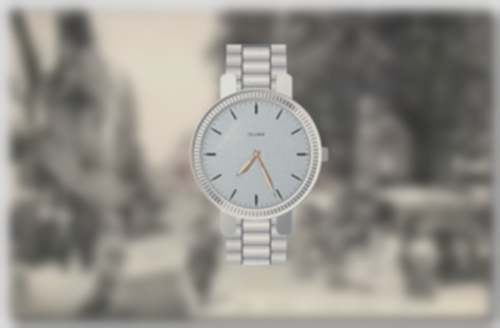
{"hour": 7, "minute": 26}
